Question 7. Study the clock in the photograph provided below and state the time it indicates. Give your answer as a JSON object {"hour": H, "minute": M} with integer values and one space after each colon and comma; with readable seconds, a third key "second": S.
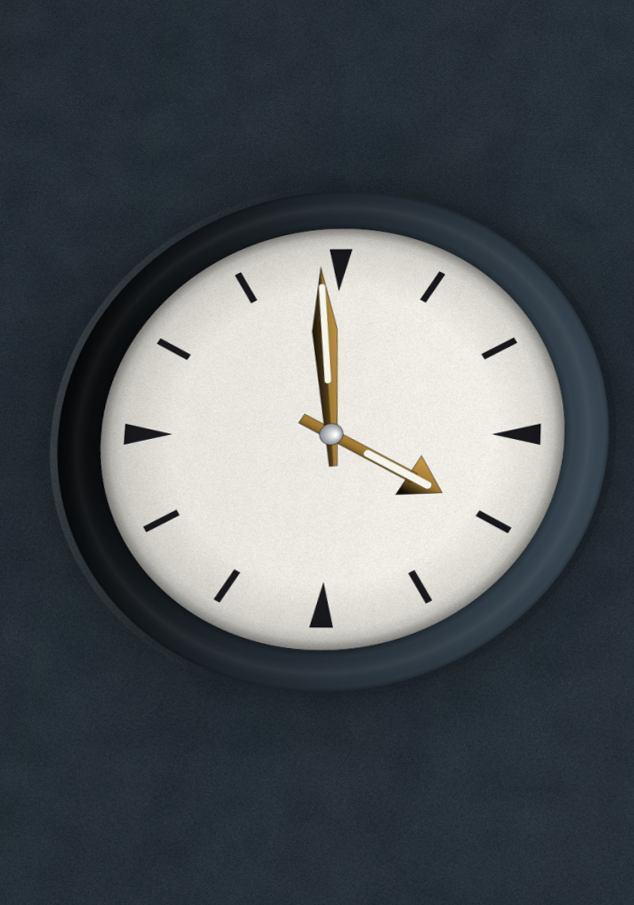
{"hour": 3, "minute": 59}
